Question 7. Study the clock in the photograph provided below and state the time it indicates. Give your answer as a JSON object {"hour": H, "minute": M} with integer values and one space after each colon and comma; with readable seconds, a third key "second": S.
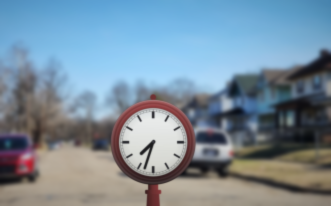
{"hour": 7, "minute": 33}
